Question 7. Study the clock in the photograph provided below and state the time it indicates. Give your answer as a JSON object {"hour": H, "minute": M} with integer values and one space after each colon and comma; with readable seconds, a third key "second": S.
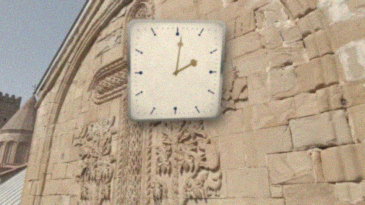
{"hour": 2, "minute": 1}
